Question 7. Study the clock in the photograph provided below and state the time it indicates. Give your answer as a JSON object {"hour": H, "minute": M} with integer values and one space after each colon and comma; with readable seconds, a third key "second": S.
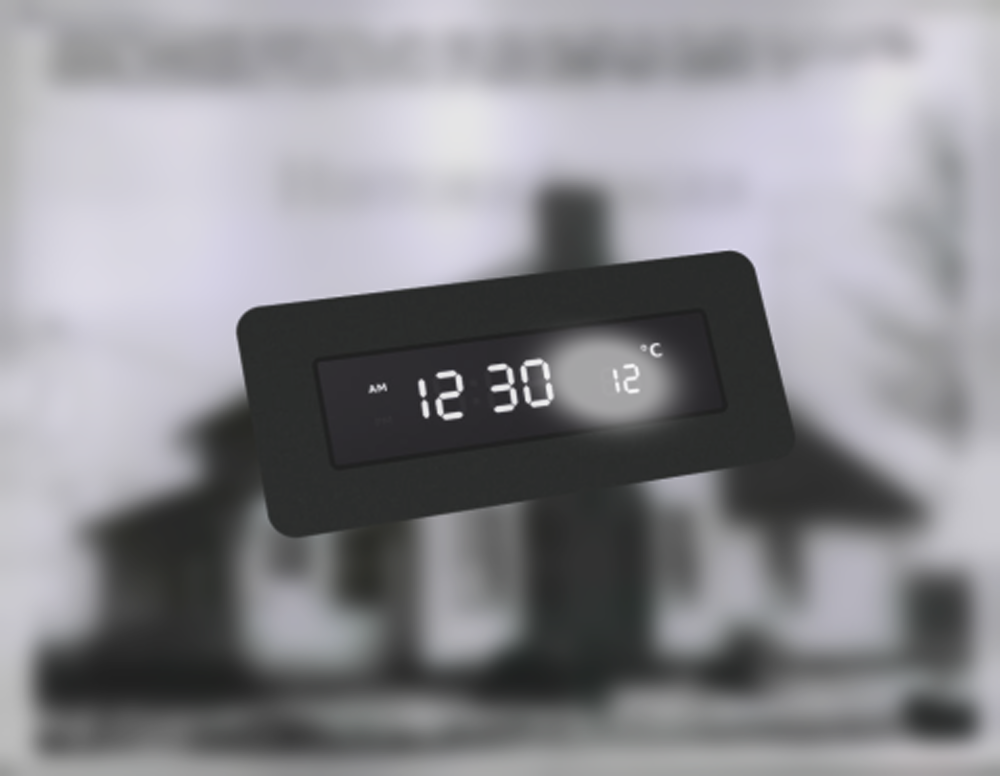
{"hour": 12, "minute": 30}
